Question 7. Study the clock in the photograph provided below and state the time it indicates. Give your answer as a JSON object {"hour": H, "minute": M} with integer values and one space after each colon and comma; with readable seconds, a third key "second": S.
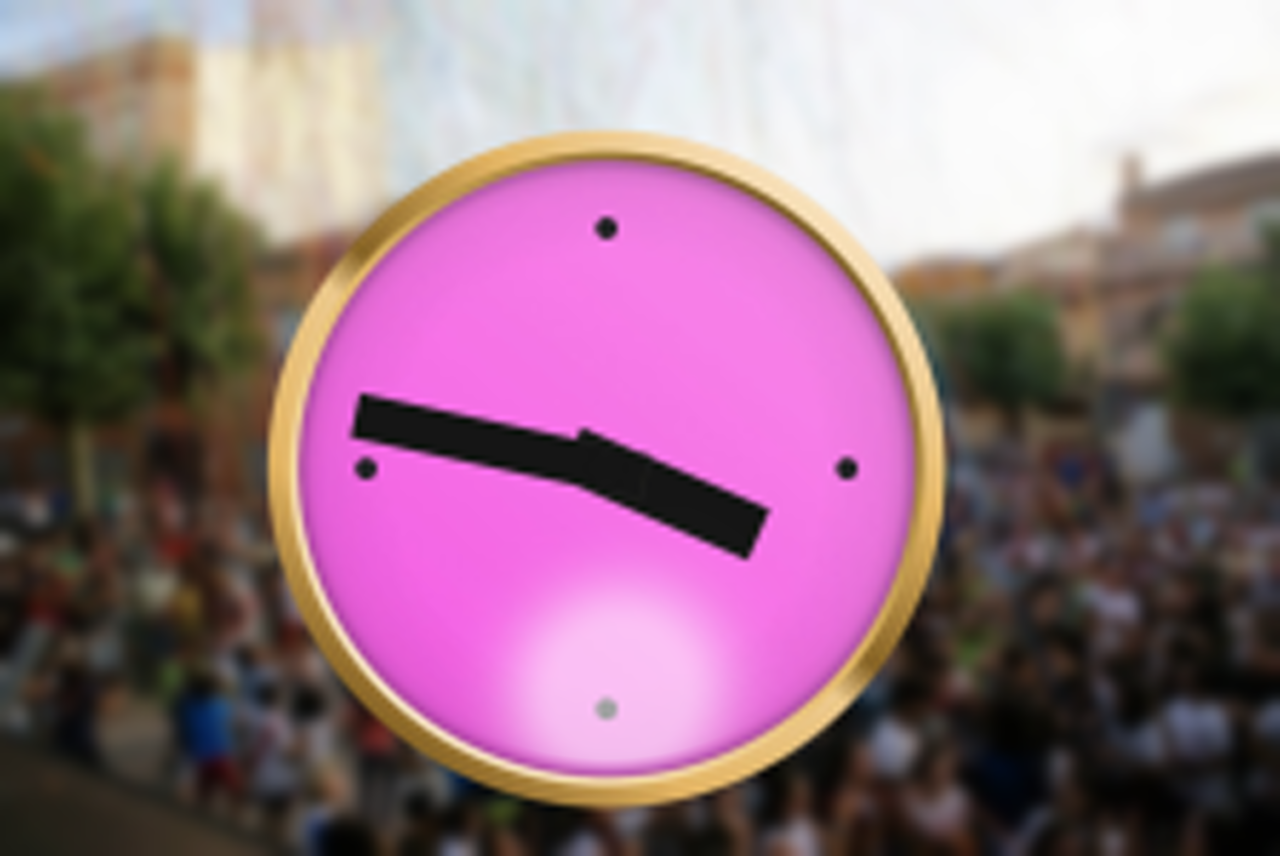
{"hour": 3, "minute": 47}
